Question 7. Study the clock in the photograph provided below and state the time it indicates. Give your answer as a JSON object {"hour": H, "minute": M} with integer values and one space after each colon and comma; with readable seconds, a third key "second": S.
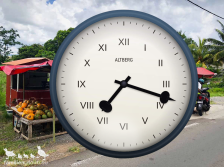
{"hour": 7, "minute": 18}
